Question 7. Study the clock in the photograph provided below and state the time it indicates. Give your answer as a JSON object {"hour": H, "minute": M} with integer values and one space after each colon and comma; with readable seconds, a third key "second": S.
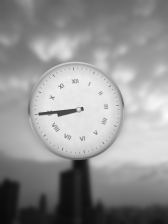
{"hour": 8, "minute": 45}
